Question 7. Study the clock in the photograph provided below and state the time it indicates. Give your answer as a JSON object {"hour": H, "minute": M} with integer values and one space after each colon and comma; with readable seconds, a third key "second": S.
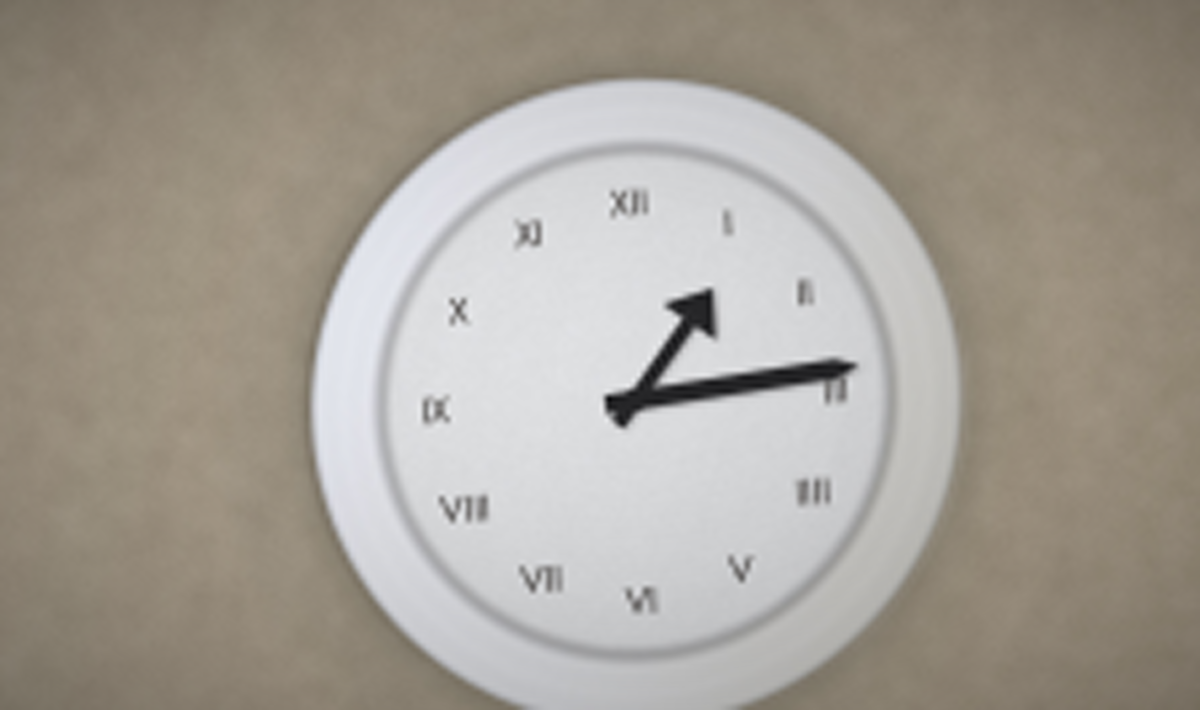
{"hour": 1, "minute": 14}
